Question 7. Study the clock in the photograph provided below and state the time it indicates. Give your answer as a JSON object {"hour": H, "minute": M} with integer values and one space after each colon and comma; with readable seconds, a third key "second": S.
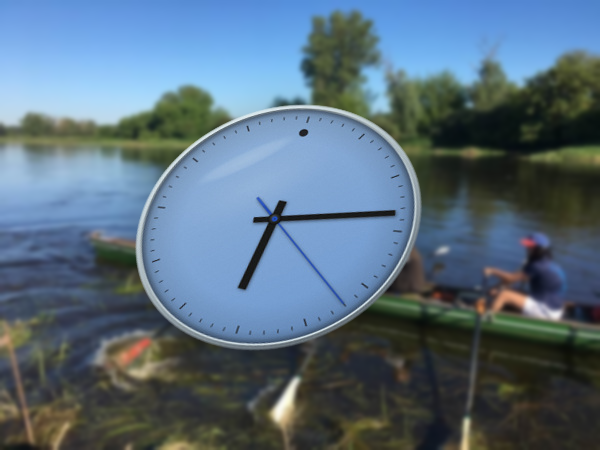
{"hour": 6, "minute": 13, "second": 22}
